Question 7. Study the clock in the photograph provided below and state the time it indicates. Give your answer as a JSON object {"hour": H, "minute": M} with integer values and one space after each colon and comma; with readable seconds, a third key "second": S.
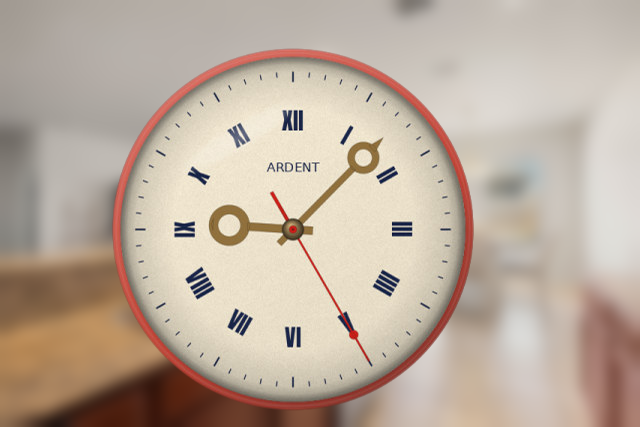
{"hour": 9, "minute": 7, "second": 25}
